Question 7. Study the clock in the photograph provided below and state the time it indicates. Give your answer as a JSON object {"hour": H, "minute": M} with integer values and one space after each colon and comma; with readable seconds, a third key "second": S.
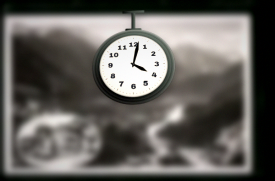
{"hour": 4, "minute": 2}
